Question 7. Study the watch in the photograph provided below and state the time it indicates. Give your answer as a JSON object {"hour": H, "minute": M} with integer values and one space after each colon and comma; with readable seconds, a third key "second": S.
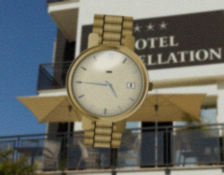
{"hour": 4, "minute": 45}
